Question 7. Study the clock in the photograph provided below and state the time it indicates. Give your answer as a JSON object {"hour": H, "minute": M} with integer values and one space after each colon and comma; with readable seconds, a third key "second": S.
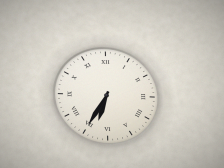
{"hour": 6, "minute": 35}
